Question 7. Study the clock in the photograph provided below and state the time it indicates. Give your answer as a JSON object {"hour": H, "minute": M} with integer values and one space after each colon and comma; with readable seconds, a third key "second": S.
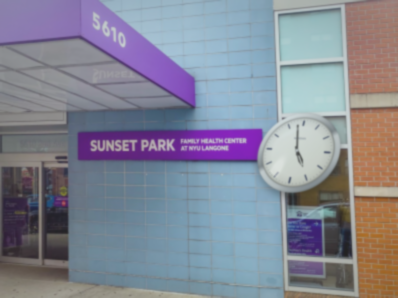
{"hour": 4, "minute": 58}
